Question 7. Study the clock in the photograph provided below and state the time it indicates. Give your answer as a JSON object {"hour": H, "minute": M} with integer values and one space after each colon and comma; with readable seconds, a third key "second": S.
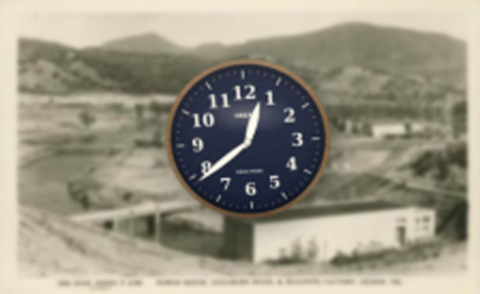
{"hour": 12, "minute": 39}
